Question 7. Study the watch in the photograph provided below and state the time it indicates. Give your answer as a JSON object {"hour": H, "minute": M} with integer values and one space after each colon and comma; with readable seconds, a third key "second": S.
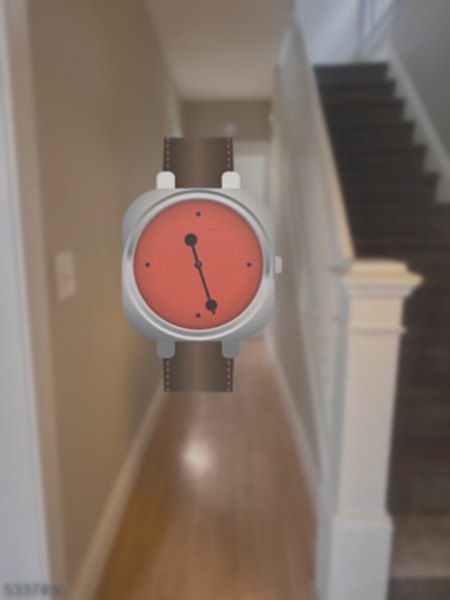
{"hour": 11, "minute": 27}
